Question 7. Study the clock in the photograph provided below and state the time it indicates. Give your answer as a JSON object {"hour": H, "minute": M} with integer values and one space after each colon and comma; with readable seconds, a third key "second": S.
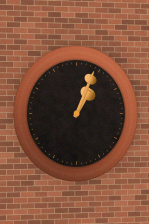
{"hour": 1, "minute": 4}
